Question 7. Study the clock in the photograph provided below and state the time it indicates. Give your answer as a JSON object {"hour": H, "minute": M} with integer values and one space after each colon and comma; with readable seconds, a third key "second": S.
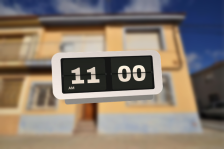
{"hour": 11, "minute": 0}
